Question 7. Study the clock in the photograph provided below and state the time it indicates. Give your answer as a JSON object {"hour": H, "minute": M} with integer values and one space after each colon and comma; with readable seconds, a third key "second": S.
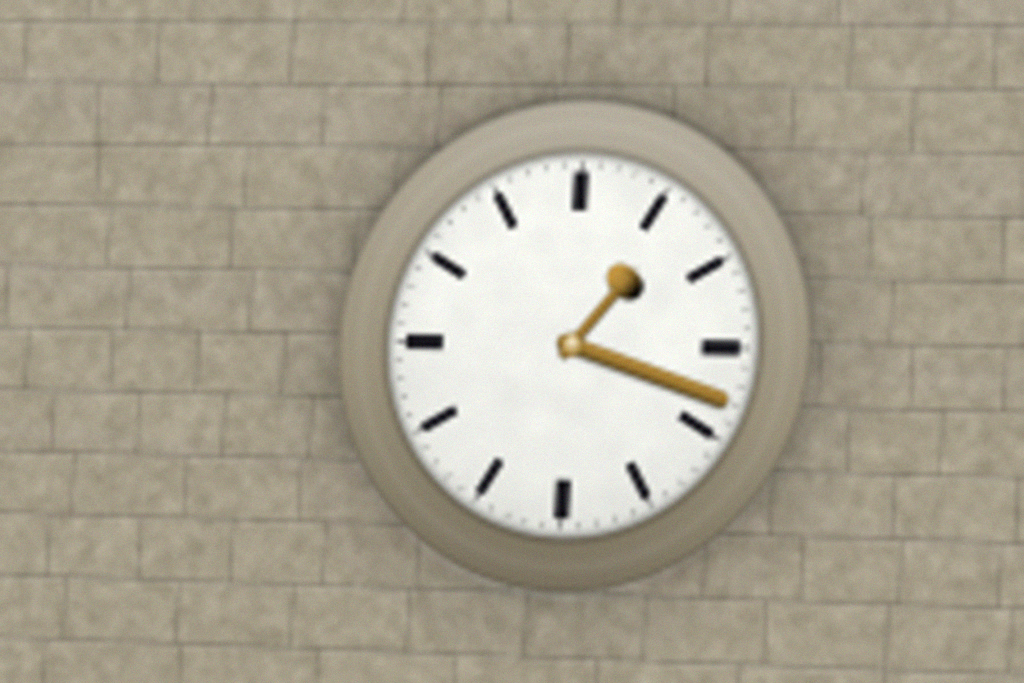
{"hour": 1, "minute": 18}
